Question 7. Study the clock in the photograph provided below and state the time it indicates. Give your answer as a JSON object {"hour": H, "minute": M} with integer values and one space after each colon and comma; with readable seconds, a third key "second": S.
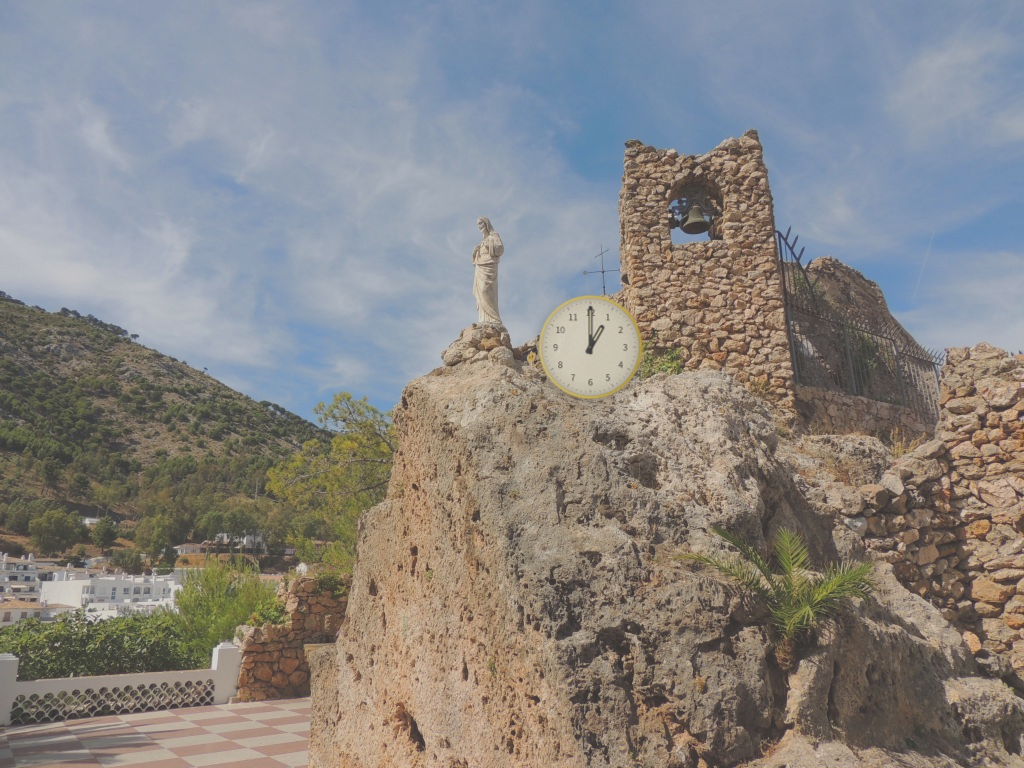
{"hour": 1, "minute": 0}
